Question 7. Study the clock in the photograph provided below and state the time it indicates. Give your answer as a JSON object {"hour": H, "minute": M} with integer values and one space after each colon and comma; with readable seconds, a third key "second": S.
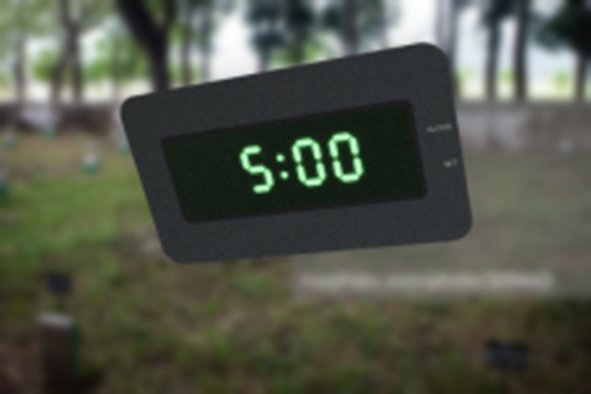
{"hour": 5, "minute": 0}
